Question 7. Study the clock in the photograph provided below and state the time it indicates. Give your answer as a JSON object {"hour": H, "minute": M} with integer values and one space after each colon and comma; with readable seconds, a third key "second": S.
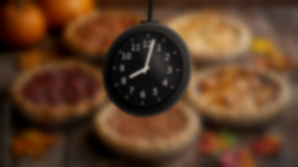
{"hour": 8, "minute": 2}
